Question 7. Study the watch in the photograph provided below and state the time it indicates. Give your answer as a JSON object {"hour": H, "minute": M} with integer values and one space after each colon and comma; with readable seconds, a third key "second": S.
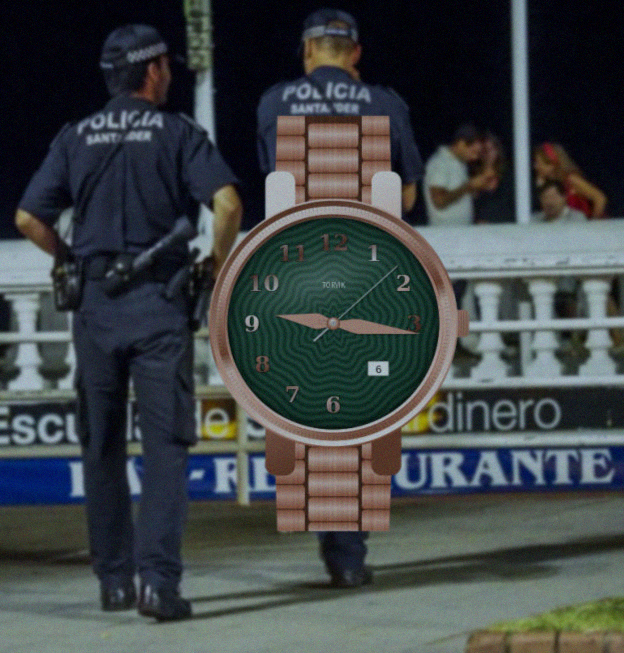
{"hour": 9, "minute": 16, "second": 8}
